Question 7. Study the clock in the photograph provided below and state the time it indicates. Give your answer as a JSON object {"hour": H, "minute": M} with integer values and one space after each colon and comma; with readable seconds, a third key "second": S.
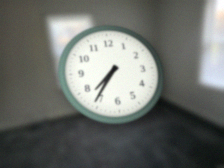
{"hour": 7, "minute": 36}
